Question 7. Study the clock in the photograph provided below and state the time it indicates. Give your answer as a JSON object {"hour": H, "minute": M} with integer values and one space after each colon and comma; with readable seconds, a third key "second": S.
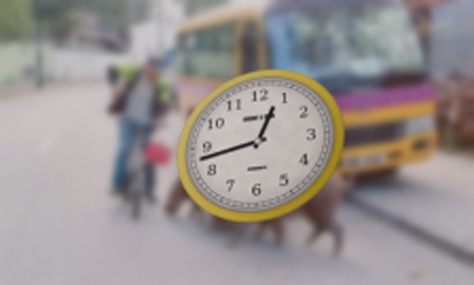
{"hour": 12, "minute": 43}
